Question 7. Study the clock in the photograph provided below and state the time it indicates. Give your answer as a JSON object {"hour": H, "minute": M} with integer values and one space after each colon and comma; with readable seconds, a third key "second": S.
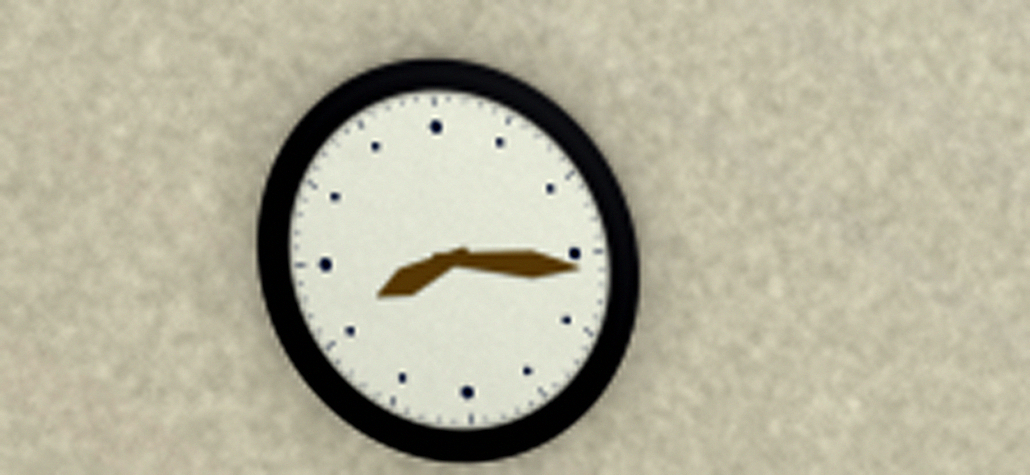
{"hour": 8, "minute": 16}
